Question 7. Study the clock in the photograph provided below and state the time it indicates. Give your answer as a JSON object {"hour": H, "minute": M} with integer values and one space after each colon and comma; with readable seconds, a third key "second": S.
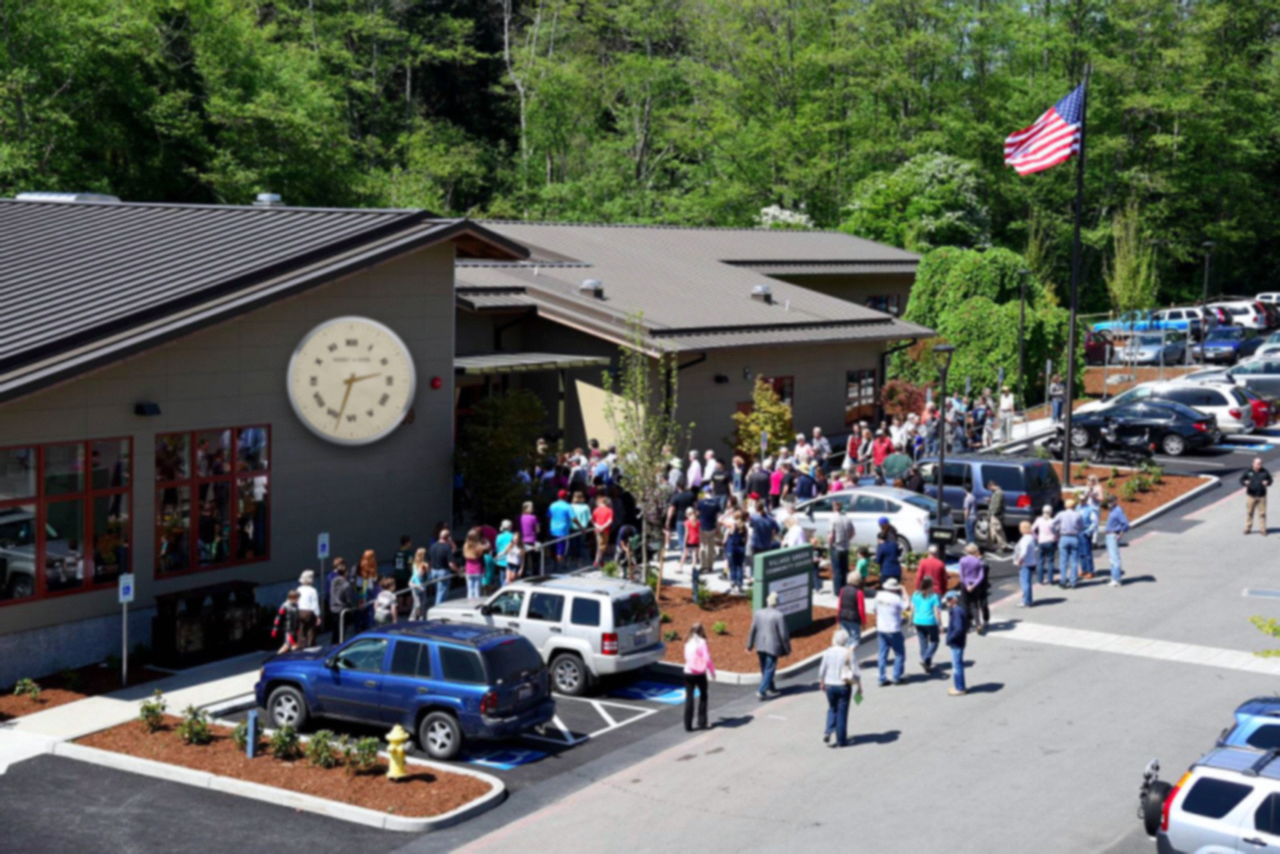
{"hour": 2, "minute": 33}
